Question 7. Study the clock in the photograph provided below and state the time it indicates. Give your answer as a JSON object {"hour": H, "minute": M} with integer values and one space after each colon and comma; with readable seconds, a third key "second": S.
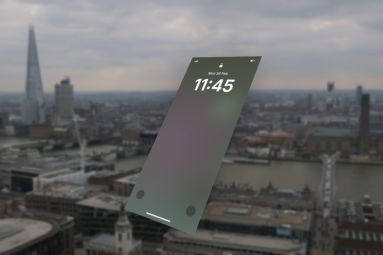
{"hour": 11, "minute": 45}
